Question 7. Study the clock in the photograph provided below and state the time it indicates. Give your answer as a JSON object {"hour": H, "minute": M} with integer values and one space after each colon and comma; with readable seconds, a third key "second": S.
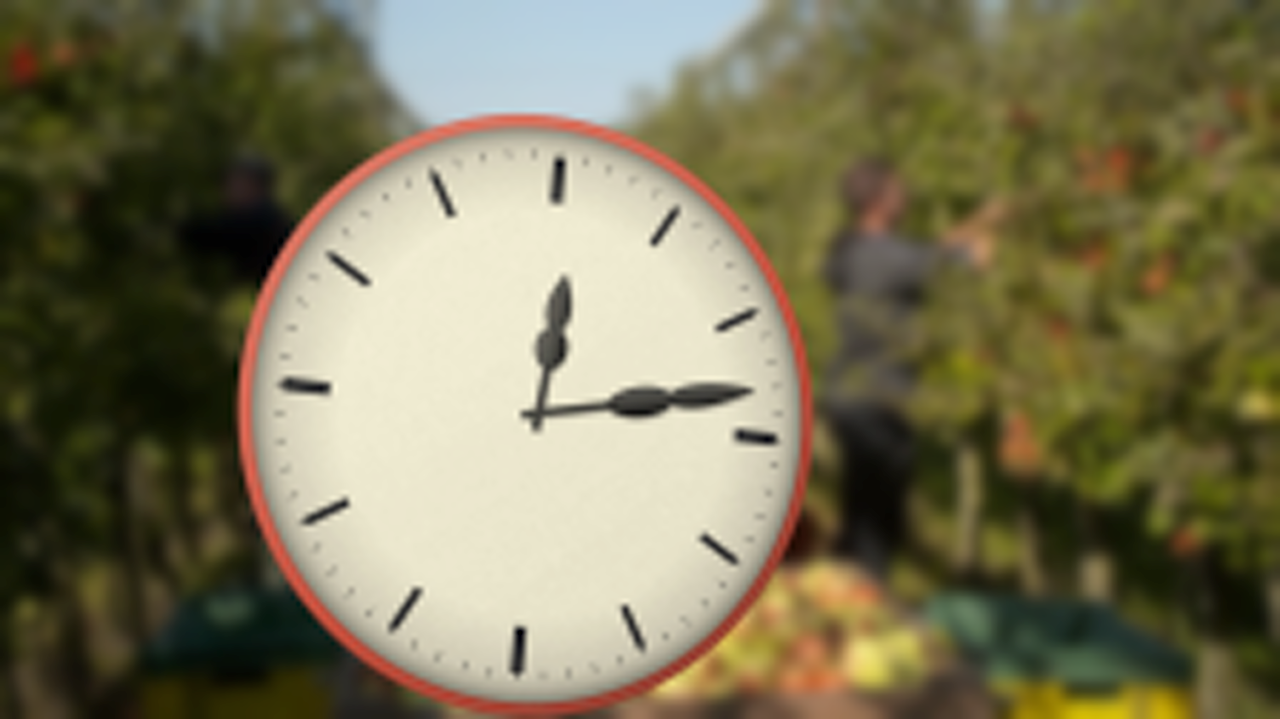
{"hour": 12, "minute": 13}
